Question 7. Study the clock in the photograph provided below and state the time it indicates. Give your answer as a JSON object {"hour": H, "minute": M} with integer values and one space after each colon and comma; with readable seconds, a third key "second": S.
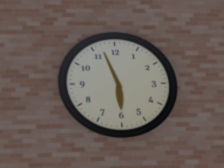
{"hour": 5, "minute": 57}
